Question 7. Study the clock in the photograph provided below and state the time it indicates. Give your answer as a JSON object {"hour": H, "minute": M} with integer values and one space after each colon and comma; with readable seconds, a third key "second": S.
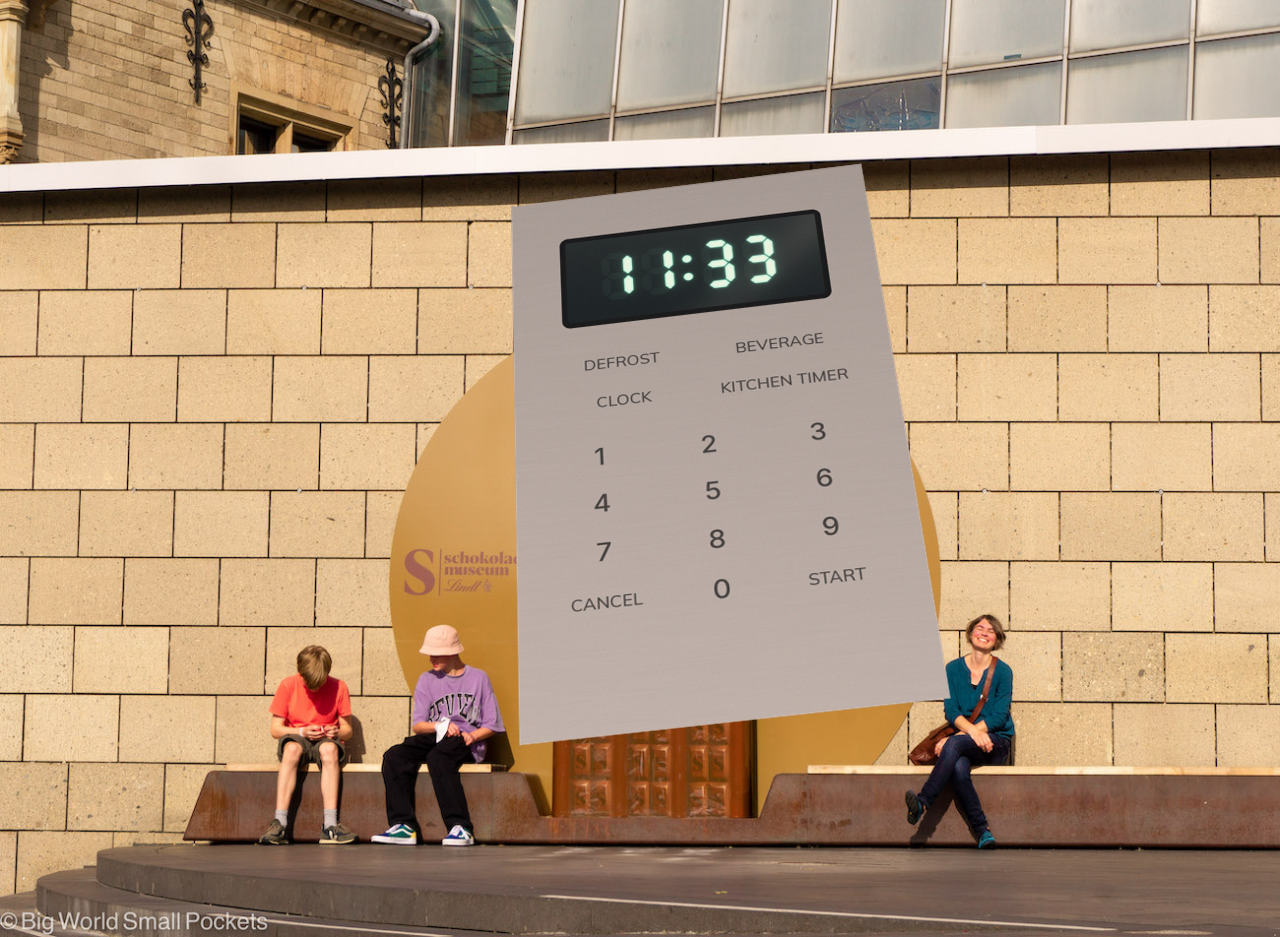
{"hour": 11, "minute": 33}
